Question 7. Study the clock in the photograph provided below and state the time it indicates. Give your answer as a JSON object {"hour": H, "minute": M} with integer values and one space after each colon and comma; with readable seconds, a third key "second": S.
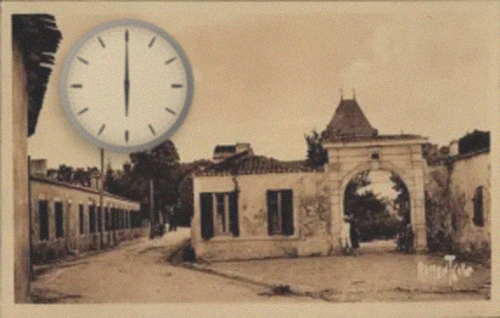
{"hour": 6, "minute": 0}
